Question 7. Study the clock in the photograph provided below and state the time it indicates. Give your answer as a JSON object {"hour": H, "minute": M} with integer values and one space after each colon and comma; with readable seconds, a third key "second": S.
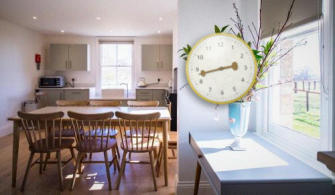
{"hour": 2, "minute": 43}
